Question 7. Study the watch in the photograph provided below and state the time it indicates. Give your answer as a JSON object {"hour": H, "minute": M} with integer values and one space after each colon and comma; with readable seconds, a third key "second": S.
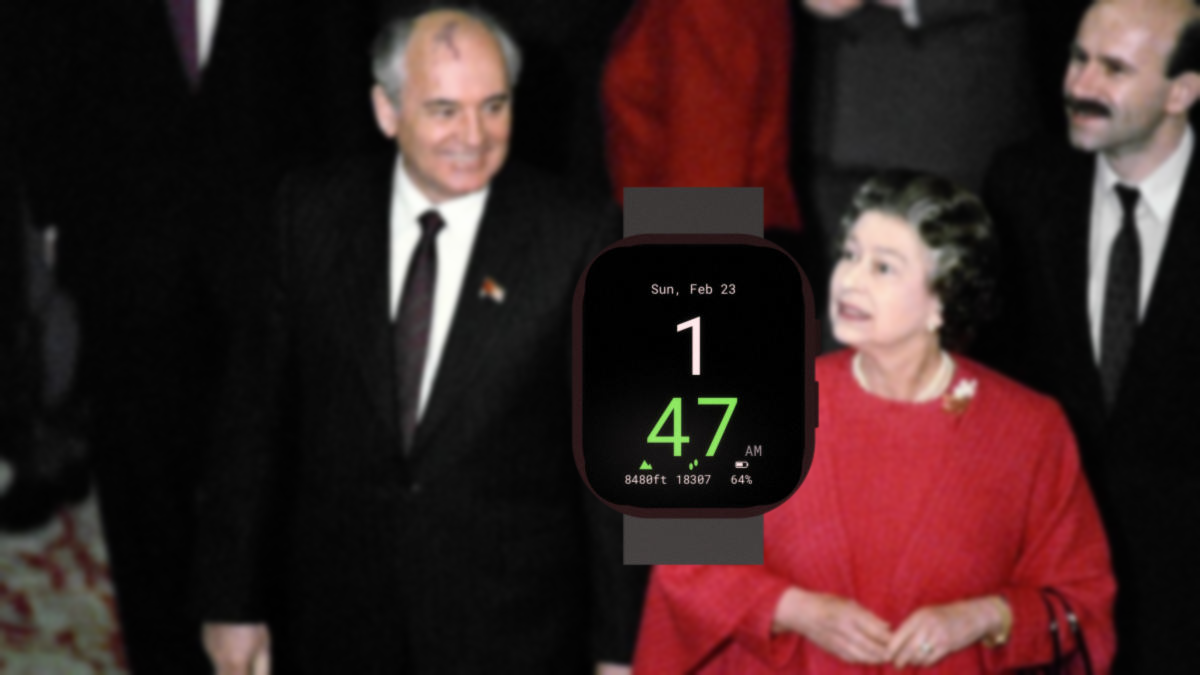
{"hour": 1, "minute": 47}
